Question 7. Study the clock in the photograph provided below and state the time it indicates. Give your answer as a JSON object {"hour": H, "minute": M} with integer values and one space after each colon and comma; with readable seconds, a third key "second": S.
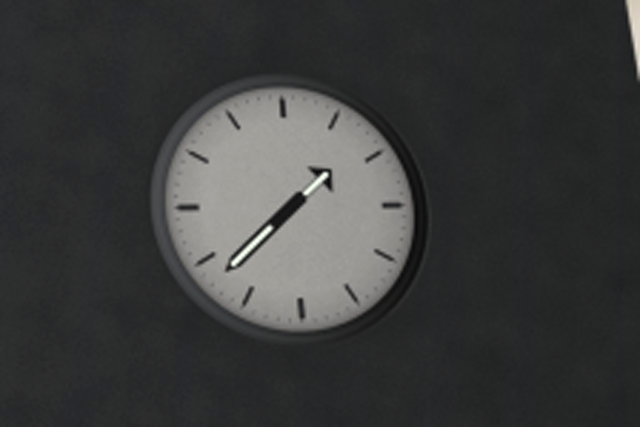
{"hour": 1, "minute": 38}
